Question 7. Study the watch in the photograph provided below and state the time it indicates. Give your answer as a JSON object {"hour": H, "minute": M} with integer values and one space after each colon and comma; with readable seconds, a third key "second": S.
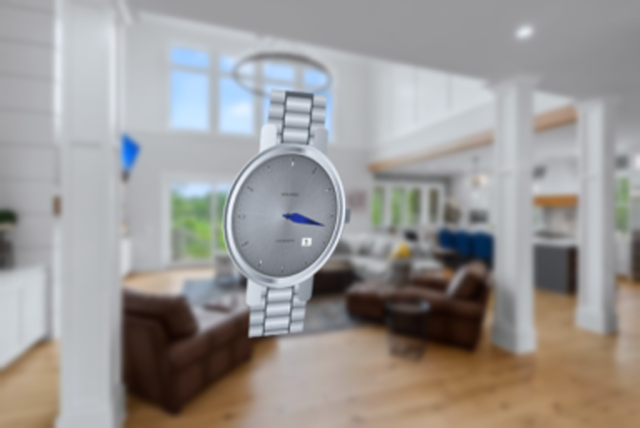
{"hour": 3, "minute": 17}
